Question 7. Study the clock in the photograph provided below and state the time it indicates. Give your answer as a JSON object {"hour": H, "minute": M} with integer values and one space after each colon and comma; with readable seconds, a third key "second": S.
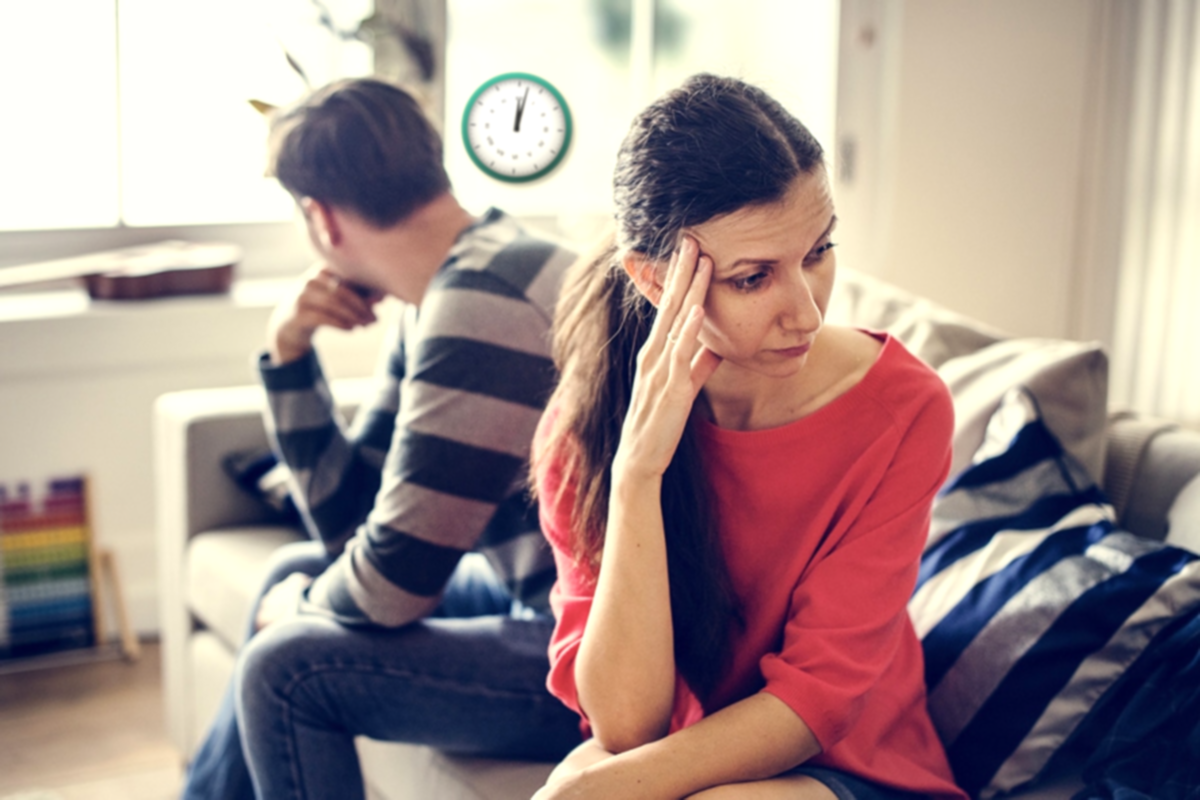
{"hour": 12, "minute": 2}
